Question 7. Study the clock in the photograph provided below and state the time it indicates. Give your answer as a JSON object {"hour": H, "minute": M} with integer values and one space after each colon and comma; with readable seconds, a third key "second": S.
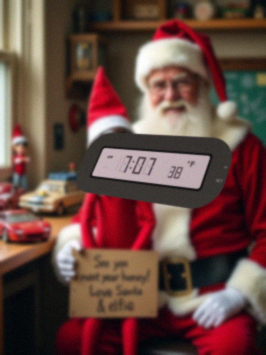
{"hour": 7, "minute": 7}
